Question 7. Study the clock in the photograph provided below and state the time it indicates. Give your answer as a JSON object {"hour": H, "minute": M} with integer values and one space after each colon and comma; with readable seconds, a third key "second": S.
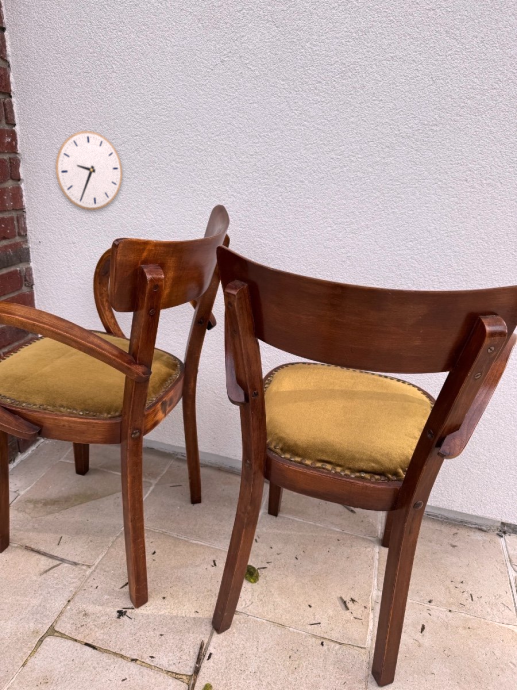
{"hour": 9, "minute": 35}
